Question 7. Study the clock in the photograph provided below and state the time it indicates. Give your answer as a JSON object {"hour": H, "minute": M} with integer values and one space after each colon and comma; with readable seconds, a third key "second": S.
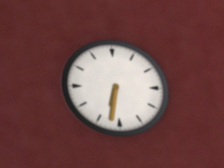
{"hour": 6, "minute": 32}
